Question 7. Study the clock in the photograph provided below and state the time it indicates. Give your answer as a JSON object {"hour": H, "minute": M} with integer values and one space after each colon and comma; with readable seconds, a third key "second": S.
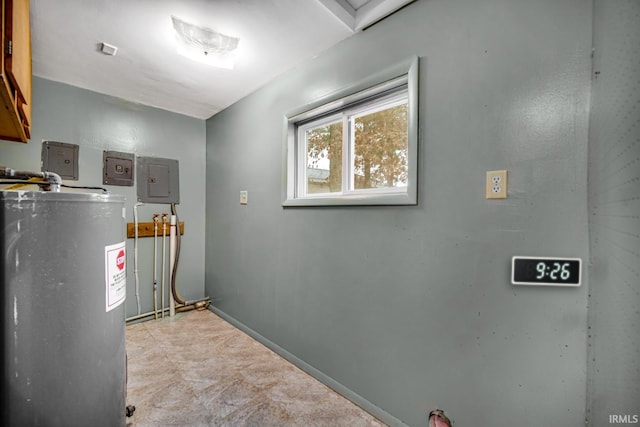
{"hour": 9, "minute": 26}
